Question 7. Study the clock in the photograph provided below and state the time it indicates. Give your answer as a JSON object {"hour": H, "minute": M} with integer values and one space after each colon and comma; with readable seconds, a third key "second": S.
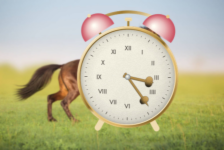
{"hour": 3, "minute": 24}
